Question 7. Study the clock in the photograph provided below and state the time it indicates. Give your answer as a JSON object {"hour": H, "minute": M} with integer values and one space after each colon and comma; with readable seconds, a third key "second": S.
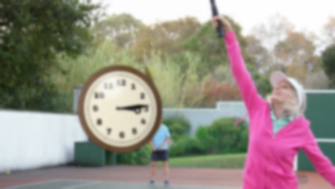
{"hour": 3, "minute": 14}
